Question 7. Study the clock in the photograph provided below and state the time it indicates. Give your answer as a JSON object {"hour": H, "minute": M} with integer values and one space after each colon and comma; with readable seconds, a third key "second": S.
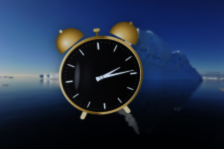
{"hour": 2, "minute": 14}
